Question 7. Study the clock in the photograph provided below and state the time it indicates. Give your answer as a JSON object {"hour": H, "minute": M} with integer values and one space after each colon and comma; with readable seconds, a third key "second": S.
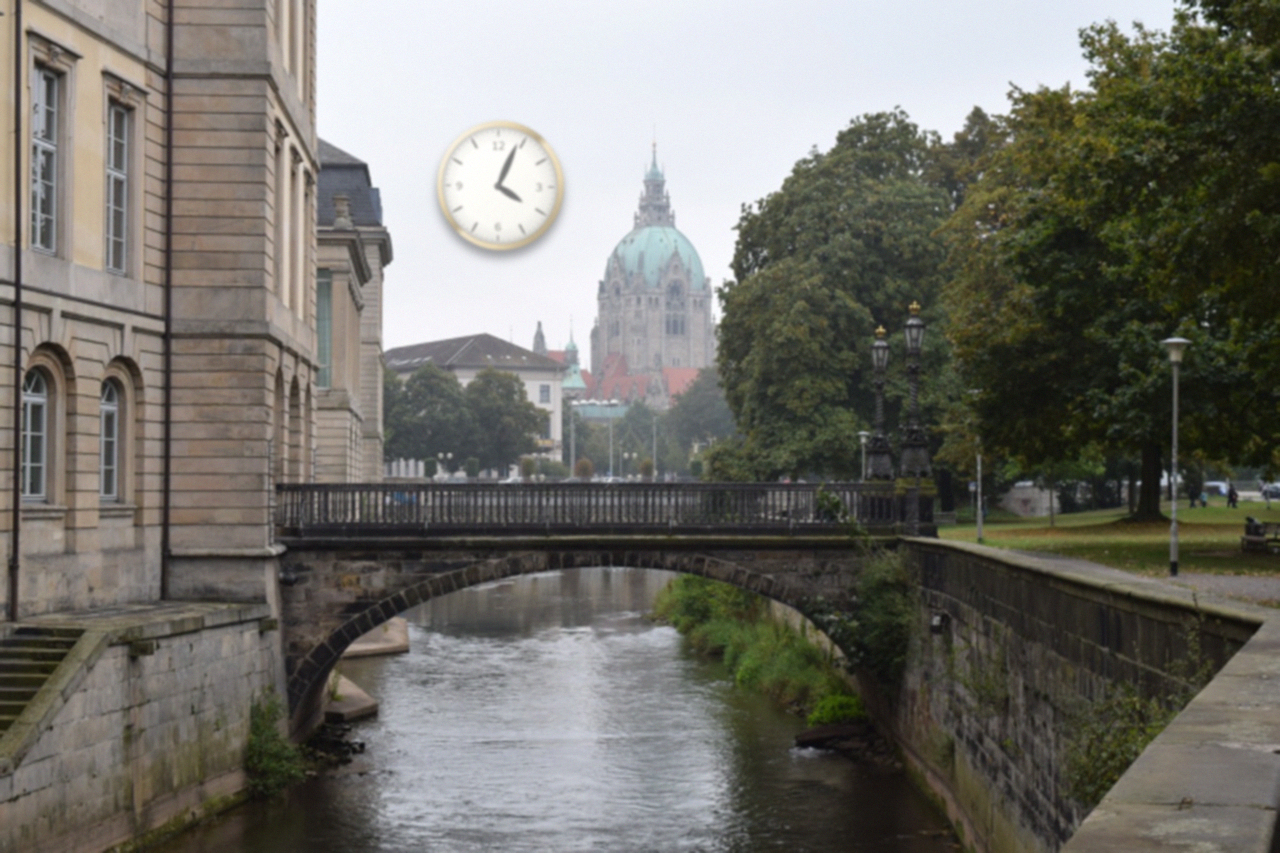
{"hour": 4, "minute": 4}
